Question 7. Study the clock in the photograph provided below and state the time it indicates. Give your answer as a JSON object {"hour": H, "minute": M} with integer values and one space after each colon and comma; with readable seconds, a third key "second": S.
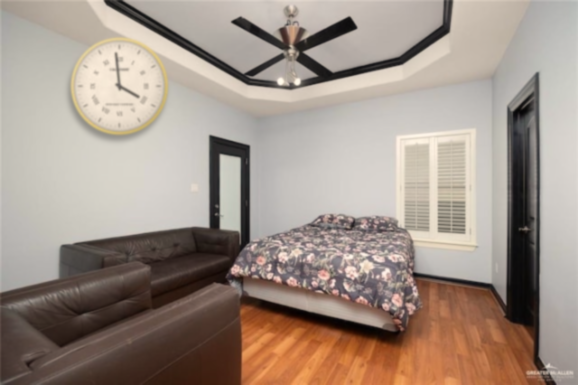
{"hour": 3, "minute": 59}
